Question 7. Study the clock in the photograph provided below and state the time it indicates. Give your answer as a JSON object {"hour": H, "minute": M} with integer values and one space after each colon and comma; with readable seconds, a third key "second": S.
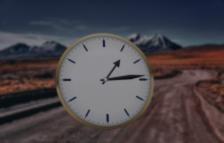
{"hour": 1, "minute": 14}
